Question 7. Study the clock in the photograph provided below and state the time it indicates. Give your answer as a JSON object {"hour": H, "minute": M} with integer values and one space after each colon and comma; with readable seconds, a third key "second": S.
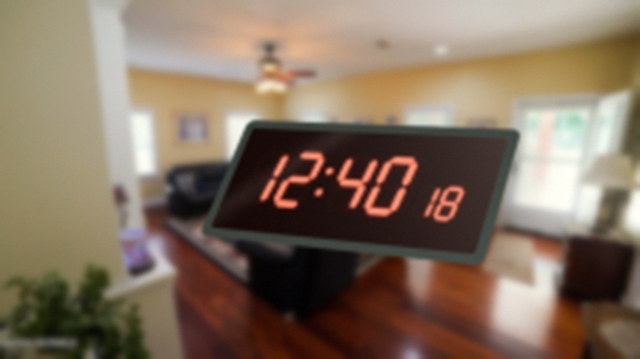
{"hour": 12, "minute": 40, "second": 18}
